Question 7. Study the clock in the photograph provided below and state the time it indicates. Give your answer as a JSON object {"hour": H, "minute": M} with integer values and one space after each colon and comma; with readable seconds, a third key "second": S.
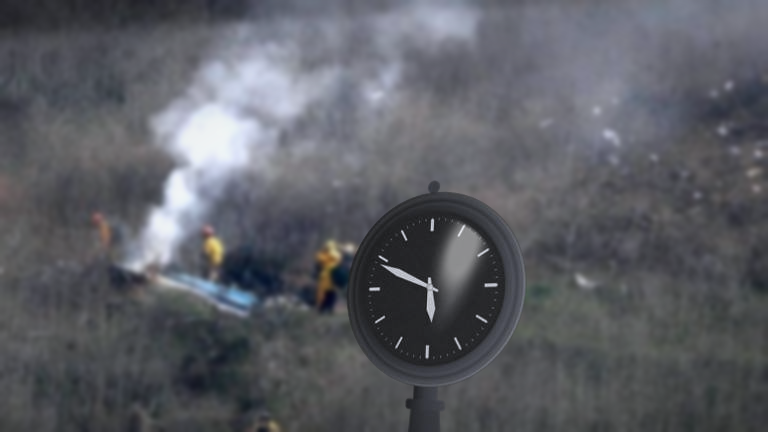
{"hour": 5, "minute": 49}
